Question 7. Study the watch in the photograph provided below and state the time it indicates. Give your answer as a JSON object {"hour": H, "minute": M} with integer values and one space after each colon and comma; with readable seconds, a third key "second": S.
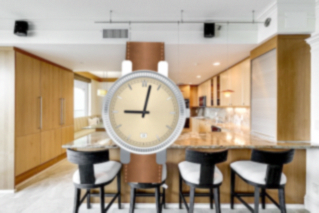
{"hour": 9, "minute": 2}
